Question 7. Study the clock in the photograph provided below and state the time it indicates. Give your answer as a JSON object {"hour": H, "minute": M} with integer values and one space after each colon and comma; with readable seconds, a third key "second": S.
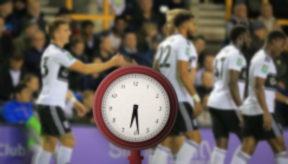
{"hour": 6, "minute": 29}
